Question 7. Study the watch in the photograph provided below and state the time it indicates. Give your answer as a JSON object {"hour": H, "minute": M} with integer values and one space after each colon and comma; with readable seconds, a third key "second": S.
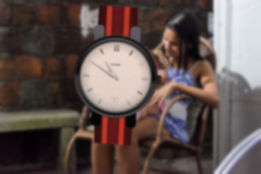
{"hour": 10, "minute": 50}
